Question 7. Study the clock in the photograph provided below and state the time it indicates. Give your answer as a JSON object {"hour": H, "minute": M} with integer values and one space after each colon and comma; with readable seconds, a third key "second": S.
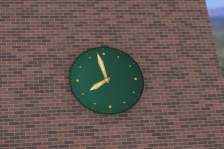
{"hour": 7, "minute": 58}
